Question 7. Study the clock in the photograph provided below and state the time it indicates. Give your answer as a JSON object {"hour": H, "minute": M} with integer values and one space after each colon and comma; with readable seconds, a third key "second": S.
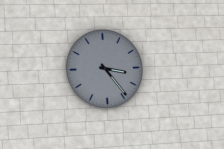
{"hour": 3, "minute": 24}
